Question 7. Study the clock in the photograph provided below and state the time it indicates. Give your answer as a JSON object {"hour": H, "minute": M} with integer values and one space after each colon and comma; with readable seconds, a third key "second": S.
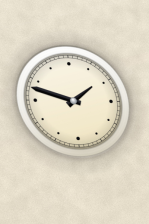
{"hour": 1, "minute": 48}
